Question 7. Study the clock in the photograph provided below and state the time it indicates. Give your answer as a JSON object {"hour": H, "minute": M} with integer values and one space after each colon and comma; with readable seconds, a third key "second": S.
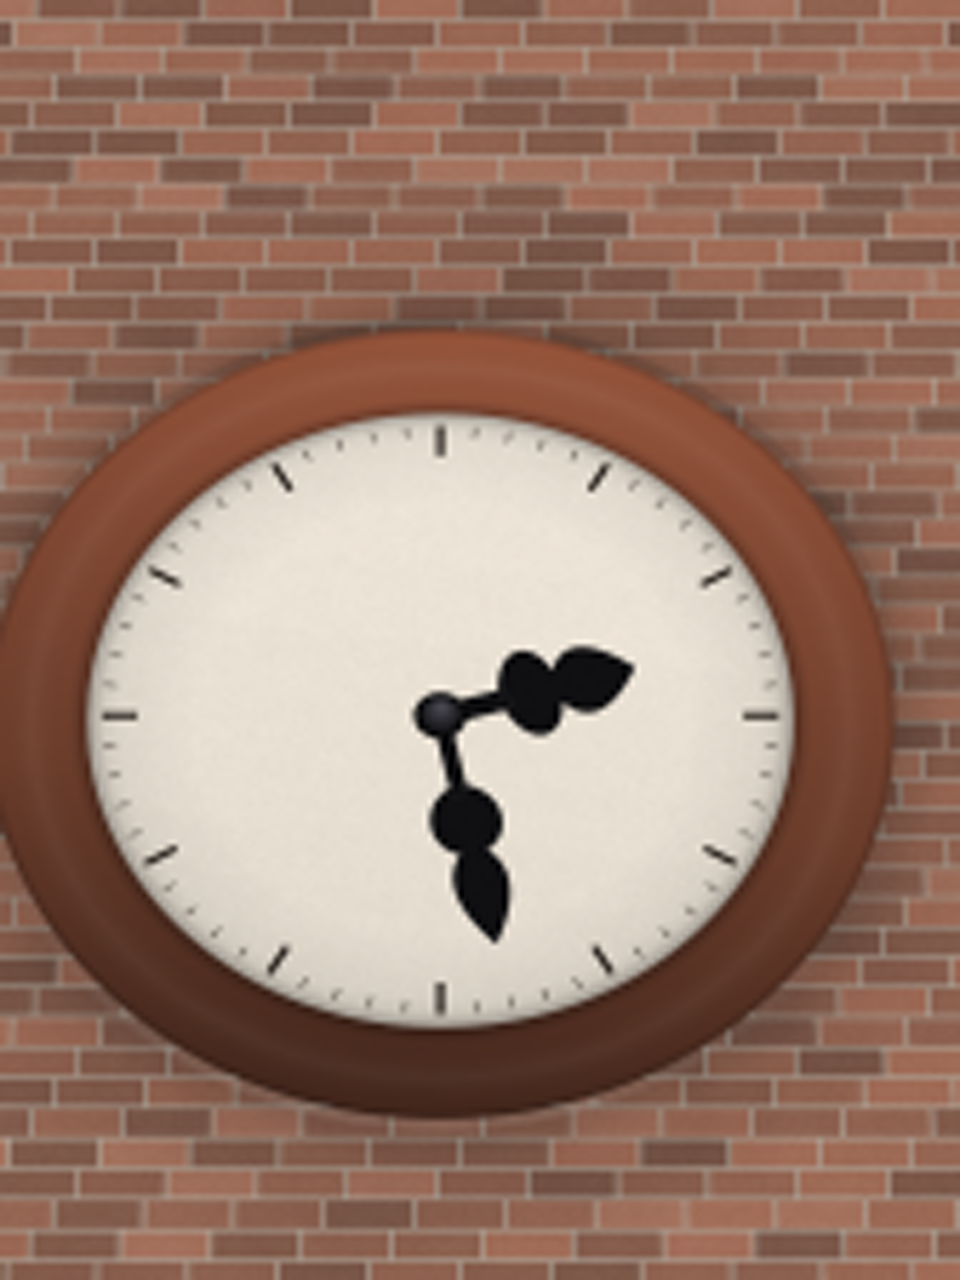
{"hour": 2, "minute": 28}
